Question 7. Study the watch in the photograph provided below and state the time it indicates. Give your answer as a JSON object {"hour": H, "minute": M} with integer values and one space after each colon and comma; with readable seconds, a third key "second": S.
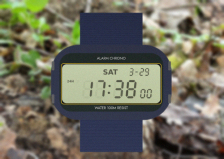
{"hour": 17, "minute": 38, "second": 0}
